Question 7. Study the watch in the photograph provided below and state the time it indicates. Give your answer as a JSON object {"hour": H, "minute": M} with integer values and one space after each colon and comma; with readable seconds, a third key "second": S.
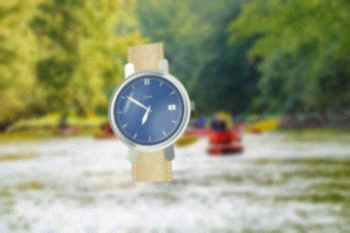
{"hour": 6, "minute": 51}
